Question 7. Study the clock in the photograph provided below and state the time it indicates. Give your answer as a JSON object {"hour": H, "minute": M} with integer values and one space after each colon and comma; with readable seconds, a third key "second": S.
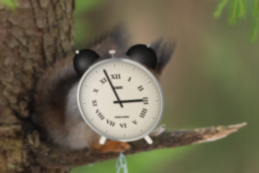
{"hour": 2, "minute": 57}
